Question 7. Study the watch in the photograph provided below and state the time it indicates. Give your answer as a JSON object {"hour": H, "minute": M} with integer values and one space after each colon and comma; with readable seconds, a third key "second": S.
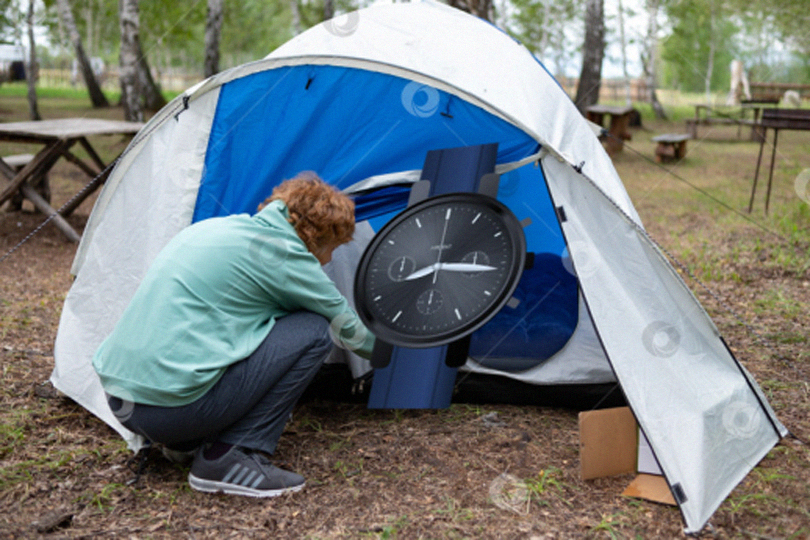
{"hour": 8, "minute": 16}
